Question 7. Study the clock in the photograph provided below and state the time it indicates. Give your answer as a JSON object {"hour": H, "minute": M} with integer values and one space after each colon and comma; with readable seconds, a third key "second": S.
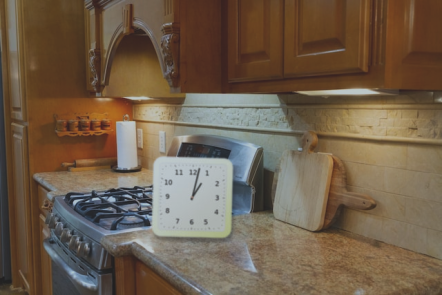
{"hour": 1, "minute": 2}
